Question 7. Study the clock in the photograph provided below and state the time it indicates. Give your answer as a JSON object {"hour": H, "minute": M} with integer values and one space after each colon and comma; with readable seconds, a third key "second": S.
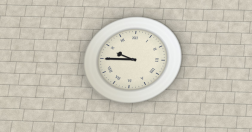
{"hour": 9, "minute": 45}
